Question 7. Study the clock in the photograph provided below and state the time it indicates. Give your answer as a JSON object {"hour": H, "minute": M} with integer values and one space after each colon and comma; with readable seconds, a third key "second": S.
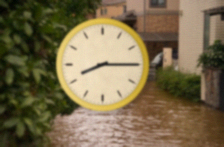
{"hour": 8, "minute": 15}
